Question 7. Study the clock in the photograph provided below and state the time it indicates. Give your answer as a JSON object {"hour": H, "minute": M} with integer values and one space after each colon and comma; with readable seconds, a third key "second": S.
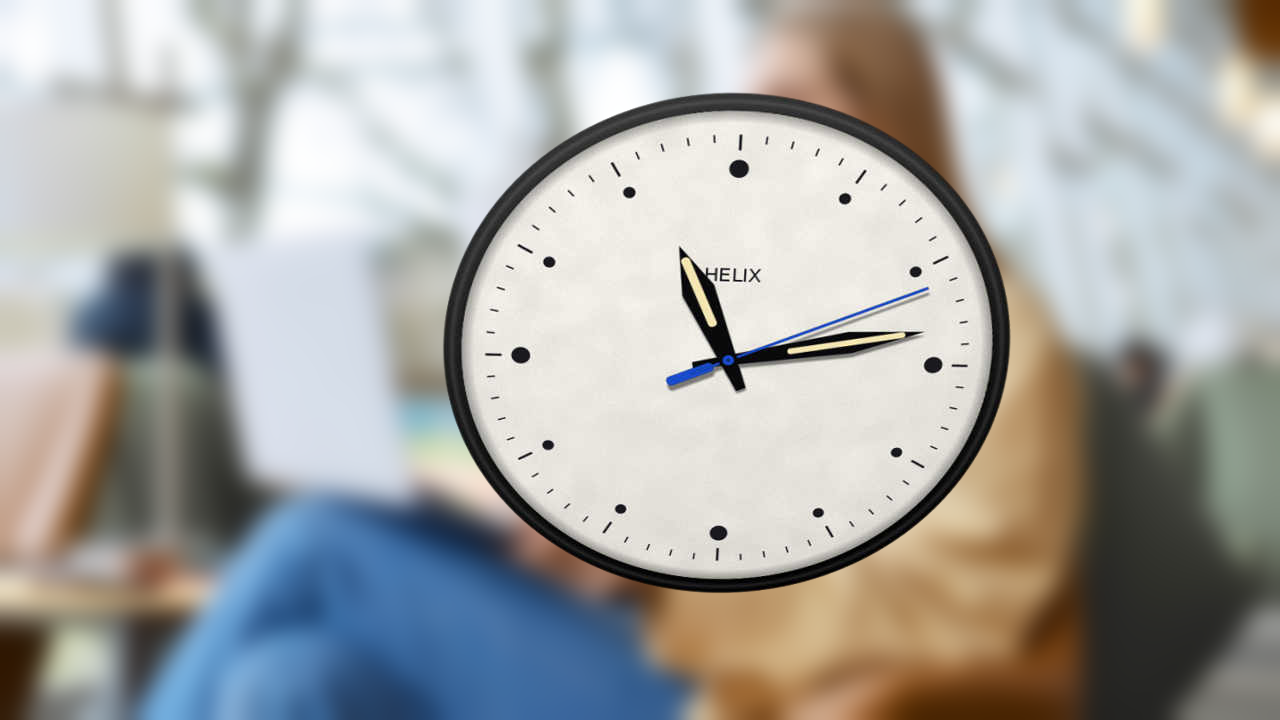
{"hour": 11, "minute": 13, "second": 11}
